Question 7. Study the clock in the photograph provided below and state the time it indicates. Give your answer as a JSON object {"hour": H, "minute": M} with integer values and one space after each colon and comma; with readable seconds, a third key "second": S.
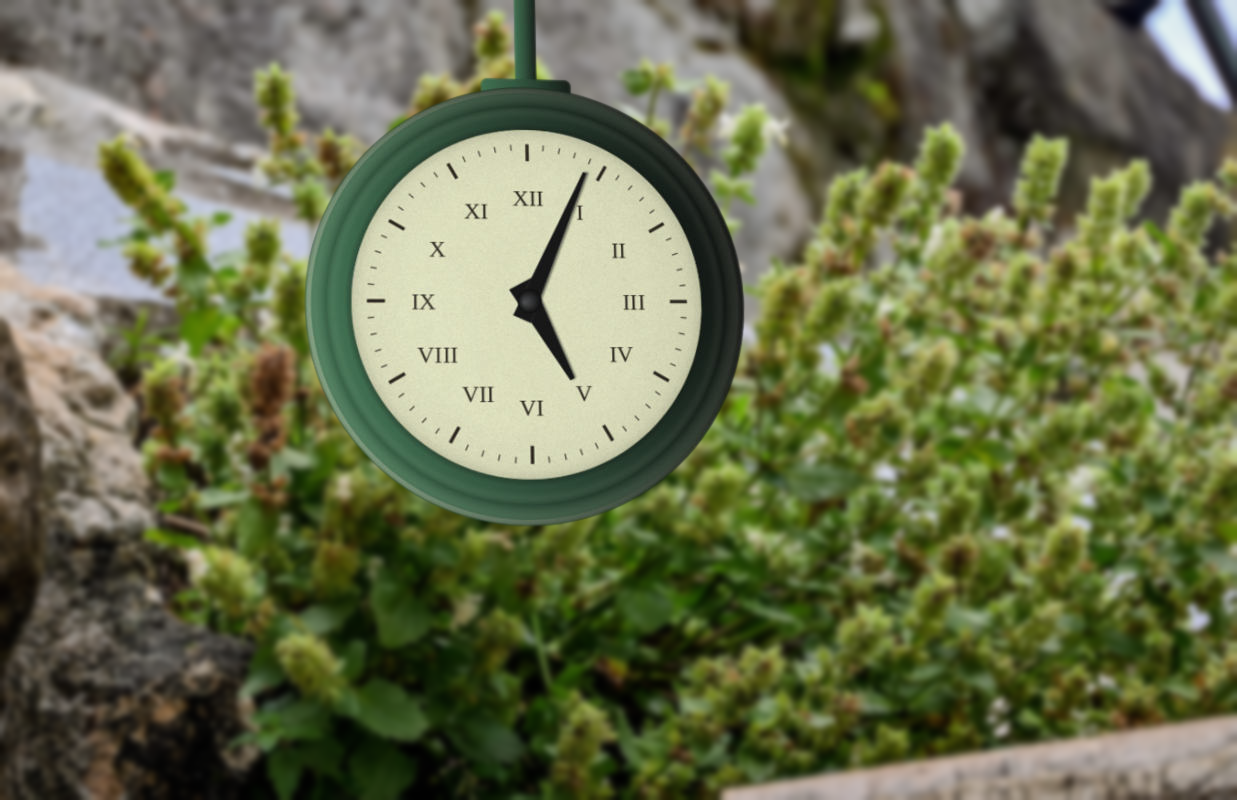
{"hour": 5, "minute": 4}
